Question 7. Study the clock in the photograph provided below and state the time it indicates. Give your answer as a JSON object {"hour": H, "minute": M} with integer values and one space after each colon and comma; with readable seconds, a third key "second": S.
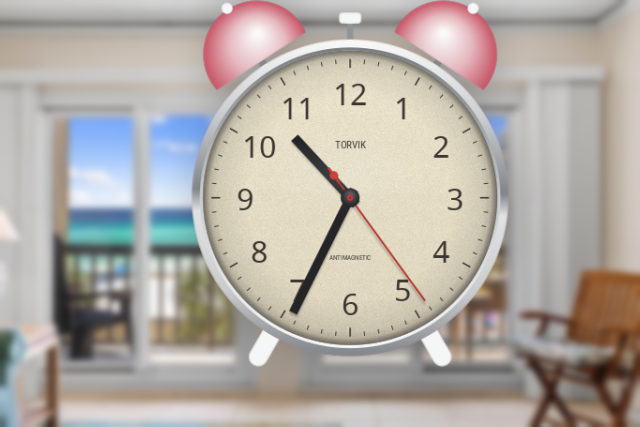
{"hour": 10, "minute": 34, "second": 24}
